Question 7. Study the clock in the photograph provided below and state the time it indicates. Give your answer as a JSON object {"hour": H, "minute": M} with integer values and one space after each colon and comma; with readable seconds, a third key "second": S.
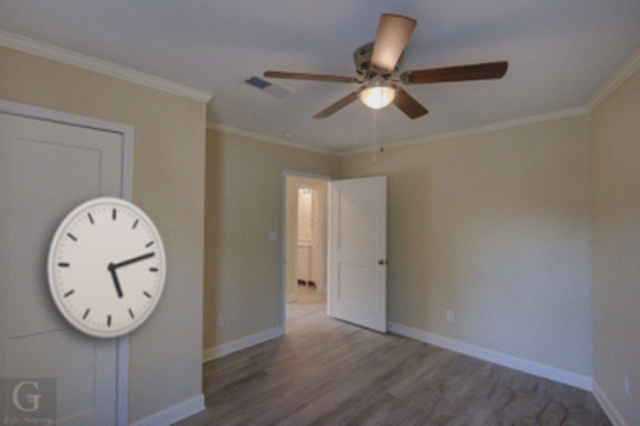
{"hour": 5, "minute": 12}
